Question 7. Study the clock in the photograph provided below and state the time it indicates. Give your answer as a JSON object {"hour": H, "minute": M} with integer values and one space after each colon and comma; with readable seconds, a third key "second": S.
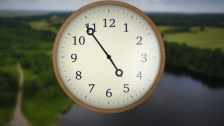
{"hour": 4, "minute": 54}
